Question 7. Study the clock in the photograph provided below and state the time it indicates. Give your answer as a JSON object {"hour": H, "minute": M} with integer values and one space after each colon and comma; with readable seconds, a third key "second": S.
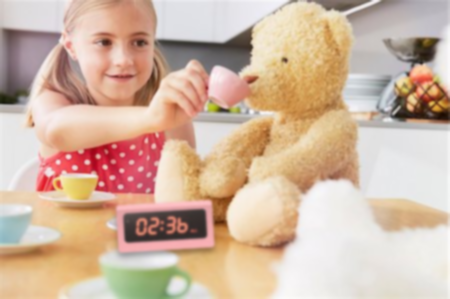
{"hour": 2, "minute": 36}
